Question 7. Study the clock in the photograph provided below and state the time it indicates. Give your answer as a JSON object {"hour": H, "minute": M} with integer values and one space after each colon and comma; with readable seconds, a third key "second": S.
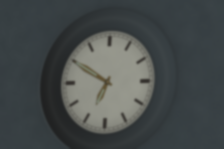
{"hour": 6, "minute": 50}
